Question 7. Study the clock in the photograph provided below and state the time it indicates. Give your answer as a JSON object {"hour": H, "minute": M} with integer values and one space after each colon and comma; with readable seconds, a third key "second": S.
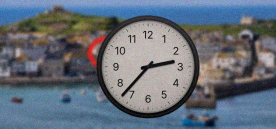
{"hour": 2, "minute": 37}
